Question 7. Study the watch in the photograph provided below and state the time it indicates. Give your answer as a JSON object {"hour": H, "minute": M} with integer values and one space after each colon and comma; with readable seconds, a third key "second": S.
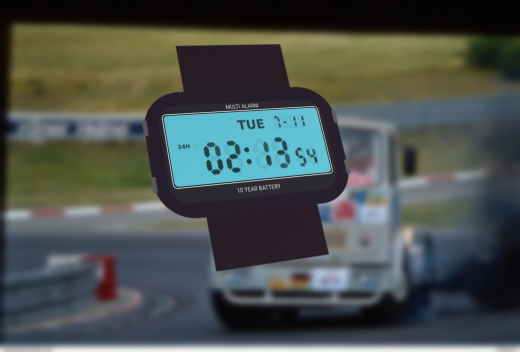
{"hour": 2, "minute": 13, "second": 54}
